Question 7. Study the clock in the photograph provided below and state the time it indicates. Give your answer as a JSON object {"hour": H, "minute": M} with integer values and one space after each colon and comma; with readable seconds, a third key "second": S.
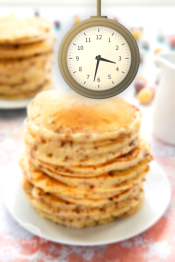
{"hour": 3, "minute": 32}
